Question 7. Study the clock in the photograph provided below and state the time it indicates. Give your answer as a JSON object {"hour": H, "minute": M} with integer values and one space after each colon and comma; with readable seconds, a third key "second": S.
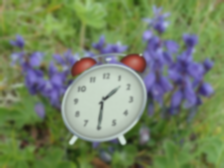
{"hour": 1, "minute": 30}
